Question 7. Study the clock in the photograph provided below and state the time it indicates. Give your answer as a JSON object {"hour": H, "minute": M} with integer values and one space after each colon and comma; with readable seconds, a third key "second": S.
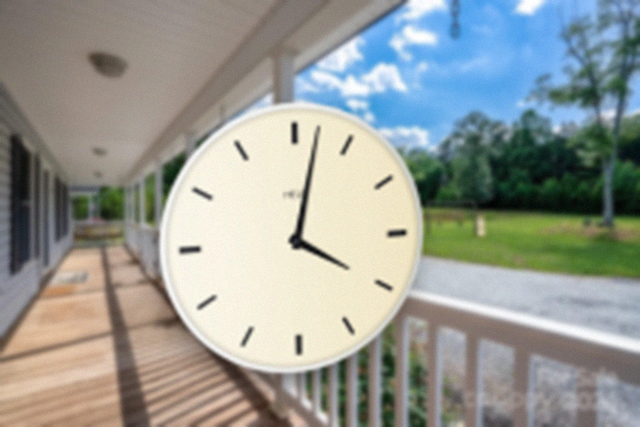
{"hour": 4, "minute": 2}
